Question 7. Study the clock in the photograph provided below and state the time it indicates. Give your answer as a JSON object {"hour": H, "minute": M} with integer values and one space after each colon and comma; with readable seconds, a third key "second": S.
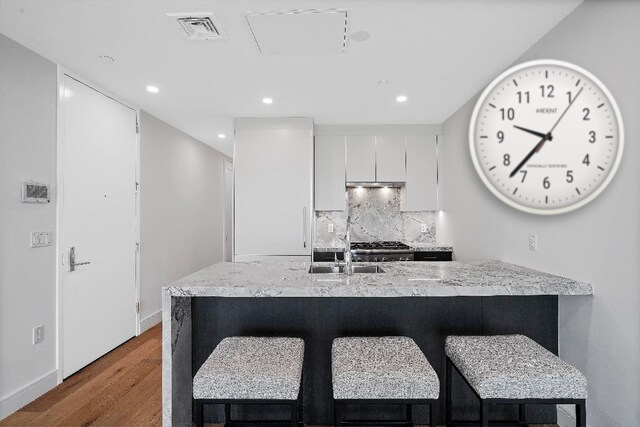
{"hour": 9, "minute": 37, "second": 6}
